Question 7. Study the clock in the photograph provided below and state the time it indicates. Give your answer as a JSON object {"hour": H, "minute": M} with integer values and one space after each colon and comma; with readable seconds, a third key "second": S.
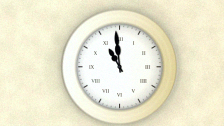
{"hour": 10, "minute": 59}
